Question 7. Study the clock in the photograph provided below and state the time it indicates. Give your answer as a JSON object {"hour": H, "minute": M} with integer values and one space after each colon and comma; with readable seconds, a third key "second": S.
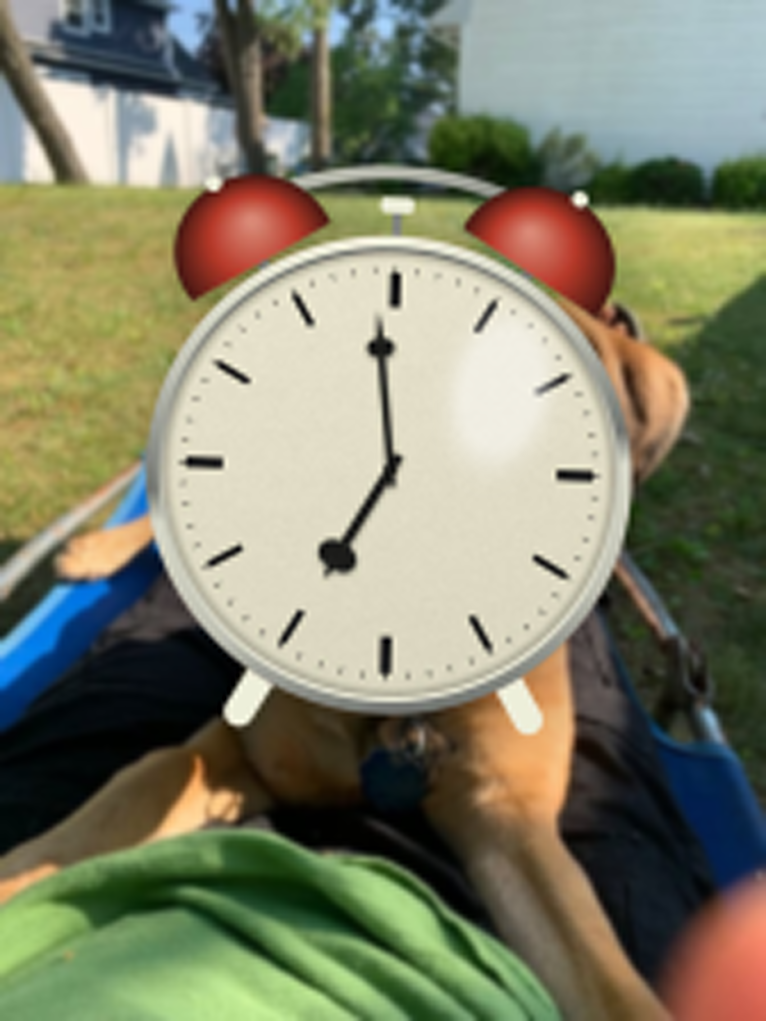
{"hour": 6, "minute": 59}
